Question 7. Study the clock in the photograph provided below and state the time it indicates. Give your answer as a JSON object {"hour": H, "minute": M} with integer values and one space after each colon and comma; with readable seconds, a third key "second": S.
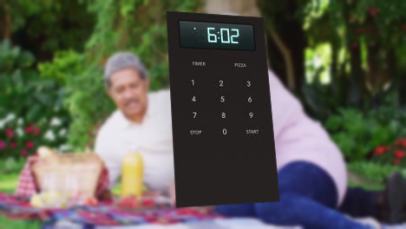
{"hour": 6, "minute": 2}
